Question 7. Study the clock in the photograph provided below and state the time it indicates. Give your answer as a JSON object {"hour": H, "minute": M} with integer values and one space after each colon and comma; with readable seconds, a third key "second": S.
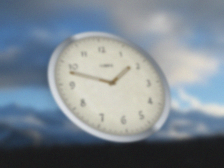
{"hour": 1, "minute": 48}
